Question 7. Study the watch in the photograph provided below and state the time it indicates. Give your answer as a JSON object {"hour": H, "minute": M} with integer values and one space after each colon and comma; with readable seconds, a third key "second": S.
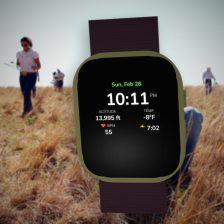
{"hour": 10, "minute": 11}
